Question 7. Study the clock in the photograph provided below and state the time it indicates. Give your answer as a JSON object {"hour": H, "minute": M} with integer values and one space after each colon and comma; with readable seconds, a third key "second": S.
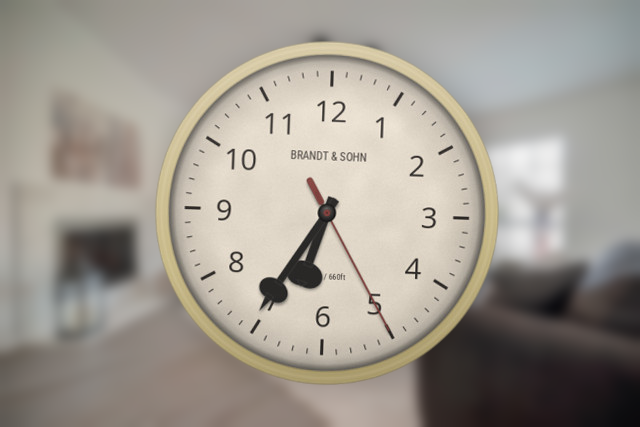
{"hour": 6, "minute": 35, "second": 25}
